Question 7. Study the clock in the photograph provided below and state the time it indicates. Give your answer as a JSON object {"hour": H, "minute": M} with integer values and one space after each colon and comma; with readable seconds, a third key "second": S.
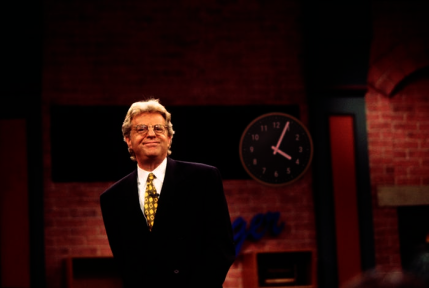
{"hour": 4, "minute": 4}
